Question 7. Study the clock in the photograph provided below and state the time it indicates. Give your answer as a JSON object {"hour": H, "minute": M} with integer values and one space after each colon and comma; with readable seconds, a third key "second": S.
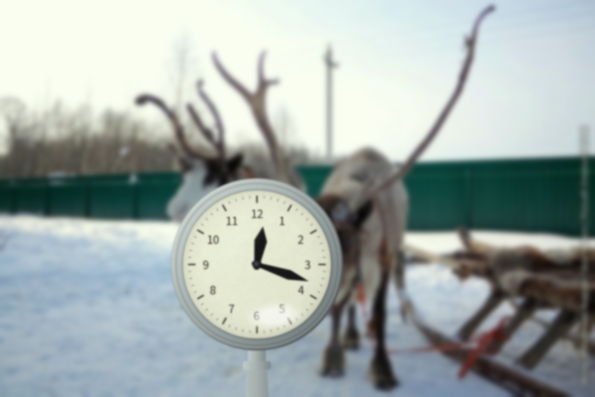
{"hour": 12, "minute": 18}
